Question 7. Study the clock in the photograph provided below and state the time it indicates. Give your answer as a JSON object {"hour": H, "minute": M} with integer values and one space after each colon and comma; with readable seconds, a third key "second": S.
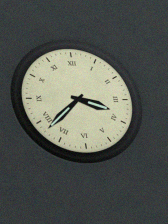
{"hour": 3, "minute": 38}
